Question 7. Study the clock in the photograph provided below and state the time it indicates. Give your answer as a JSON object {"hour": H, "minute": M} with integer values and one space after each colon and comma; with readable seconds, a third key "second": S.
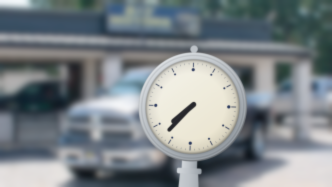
{"hour": 7, "minute": 37}
